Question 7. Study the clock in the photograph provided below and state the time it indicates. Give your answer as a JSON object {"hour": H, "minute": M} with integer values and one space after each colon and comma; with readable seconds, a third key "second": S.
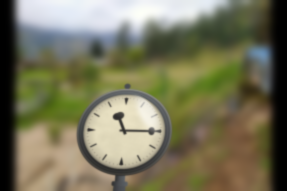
{"hour": 11, "minute": 15}
